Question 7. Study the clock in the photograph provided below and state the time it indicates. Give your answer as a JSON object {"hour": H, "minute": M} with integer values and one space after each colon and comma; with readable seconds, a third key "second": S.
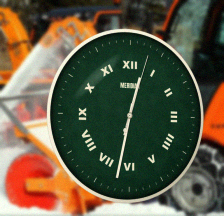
{"hour": 12, "minute": 32, "second": 3}
